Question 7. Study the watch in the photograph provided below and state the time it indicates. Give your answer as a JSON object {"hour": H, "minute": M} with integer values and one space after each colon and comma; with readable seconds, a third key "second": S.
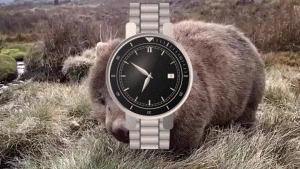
{"hour": 6, "minute": 51}
